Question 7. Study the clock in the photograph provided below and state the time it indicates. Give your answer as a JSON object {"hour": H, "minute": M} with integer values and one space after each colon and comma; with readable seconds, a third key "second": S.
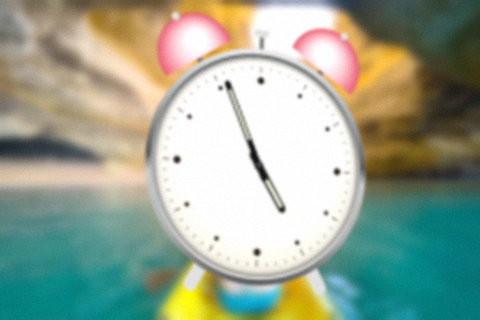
{"hour": 4, "minute": 56}
